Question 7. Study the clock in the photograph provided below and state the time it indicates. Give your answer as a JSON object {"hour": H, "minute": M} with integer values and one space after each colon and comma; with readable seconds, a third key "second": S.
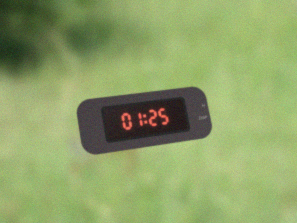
{"hour": 1, "minute": 25}
